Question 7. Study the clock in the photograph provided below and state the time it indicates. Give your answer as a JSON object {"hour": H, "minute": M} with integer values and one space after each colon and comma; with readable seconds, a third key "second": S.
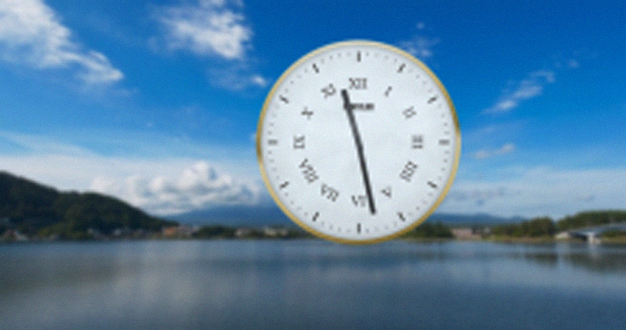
{"hour": 11, "minute": 28}
